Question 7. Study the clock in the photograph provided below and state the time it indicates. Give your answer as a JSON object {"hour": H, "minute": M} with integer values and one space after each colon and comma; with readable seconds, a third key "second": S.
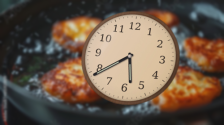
{"hour": 5, "minute": 39}
